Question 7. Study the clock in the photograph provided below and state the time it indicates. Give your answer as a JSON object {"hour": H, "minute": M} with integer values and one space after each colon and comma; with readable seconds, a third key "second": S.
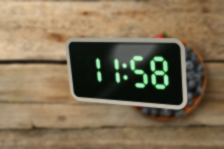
{"hour": 11, "minute": 58}
